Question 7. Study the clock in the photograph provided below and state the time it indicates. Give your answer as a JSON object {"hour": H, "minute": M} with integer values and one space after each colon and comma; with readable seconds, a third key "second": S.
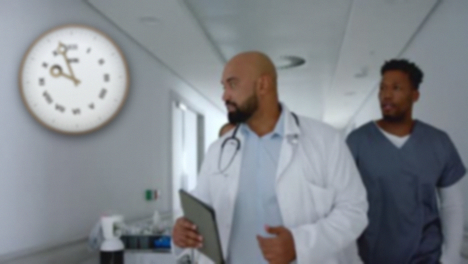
{"hour": 9, "minute": 57}
